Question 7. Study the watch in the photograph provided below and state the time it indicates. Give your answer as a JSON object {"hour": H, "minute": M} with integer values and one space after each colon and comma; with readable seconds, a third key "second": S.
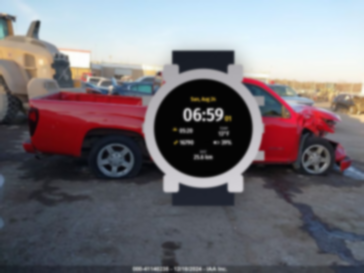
{"hour": 6, "minute": 59}
